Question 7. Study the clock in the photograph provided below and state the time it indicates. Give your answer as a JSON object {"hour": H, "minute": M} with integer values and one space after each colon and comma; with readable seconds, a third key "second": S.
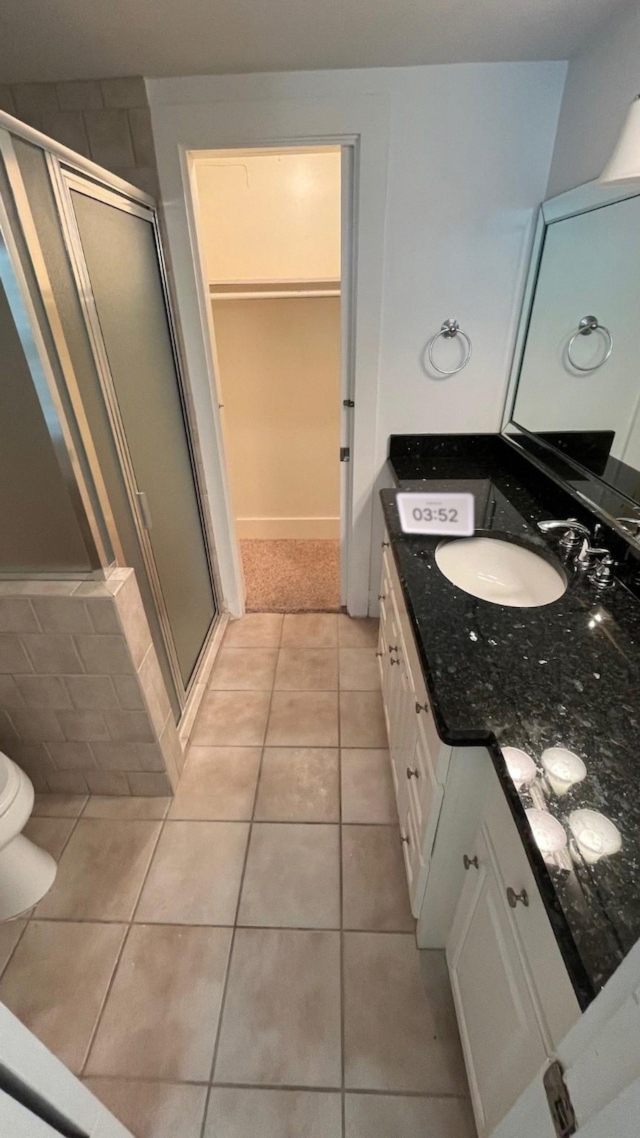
{"hour": 3, "minute": 52}
